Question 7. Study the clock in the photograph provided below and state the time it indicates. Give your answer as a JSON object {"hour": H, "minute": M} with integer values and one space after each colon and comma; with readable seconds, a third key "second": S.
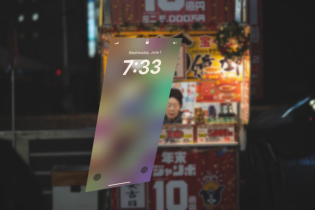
{"hour": 7, "minute": 33}
